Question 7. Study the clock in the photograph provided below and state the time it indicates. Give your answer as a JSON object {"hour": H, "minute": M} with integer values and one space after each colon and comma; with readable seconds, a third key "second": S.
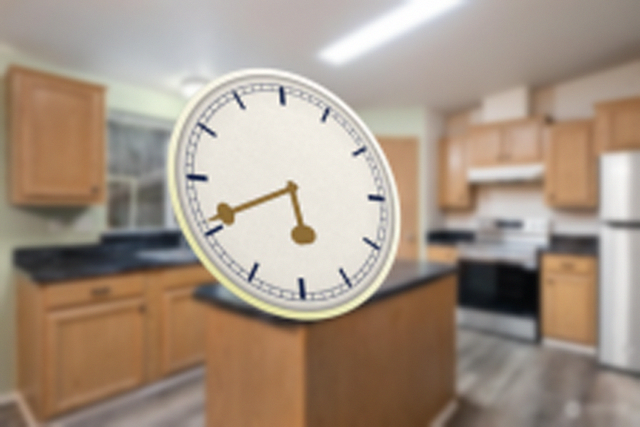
{"hour": 5, "minute": 41}
